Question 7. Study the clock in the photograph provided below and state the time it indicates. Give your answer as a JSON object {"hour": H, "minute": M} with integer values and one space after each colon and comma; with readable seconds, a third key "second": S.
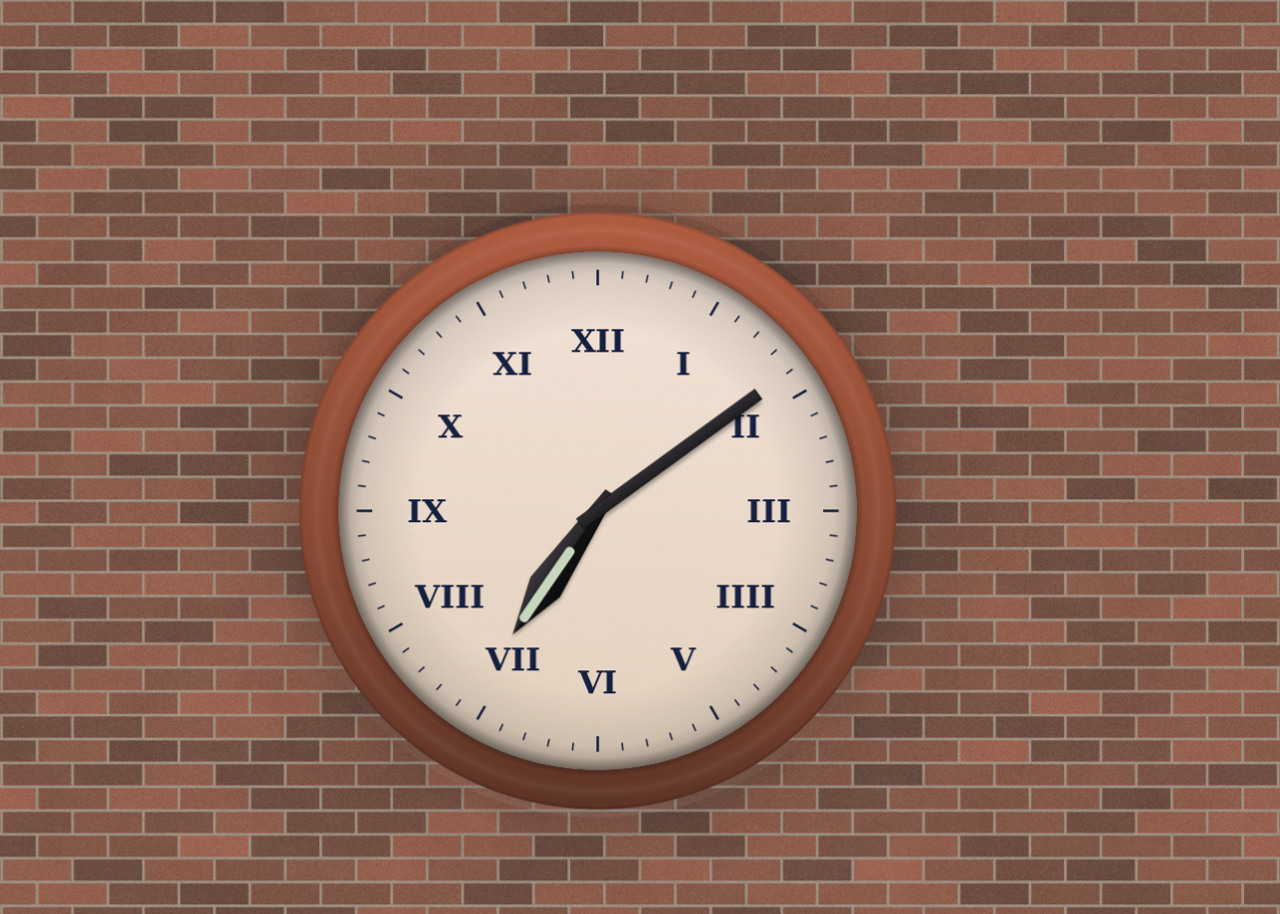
{"hour": 7, "minute": 9}
